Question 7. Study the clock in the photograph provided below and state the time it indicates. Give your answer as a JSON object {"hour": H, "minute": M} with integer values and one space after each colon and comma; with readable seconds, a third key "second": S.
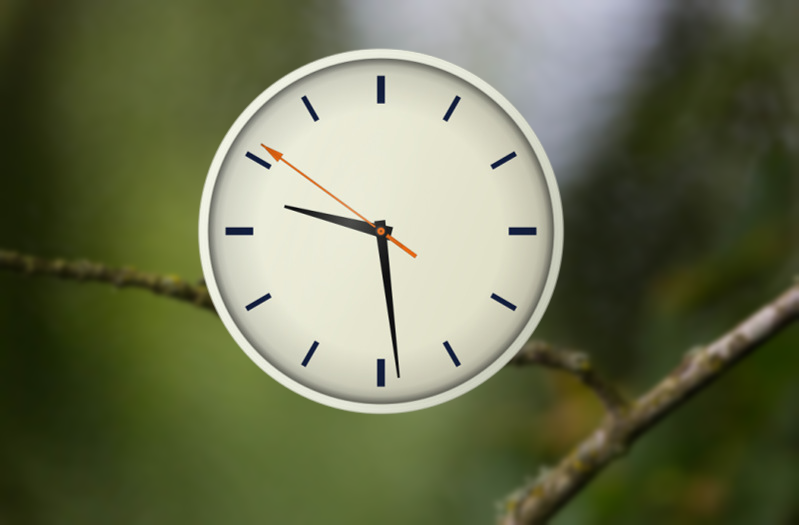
{"hour": 9, "minute": 28, "second": 51}
